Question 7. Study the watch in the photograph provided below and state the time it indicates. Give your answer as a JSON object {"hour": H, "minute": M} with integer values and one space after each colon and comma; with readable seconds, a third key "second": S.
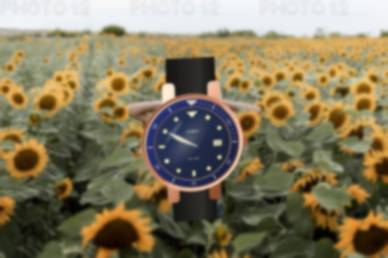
{"hour": 9, "minute": 50}
